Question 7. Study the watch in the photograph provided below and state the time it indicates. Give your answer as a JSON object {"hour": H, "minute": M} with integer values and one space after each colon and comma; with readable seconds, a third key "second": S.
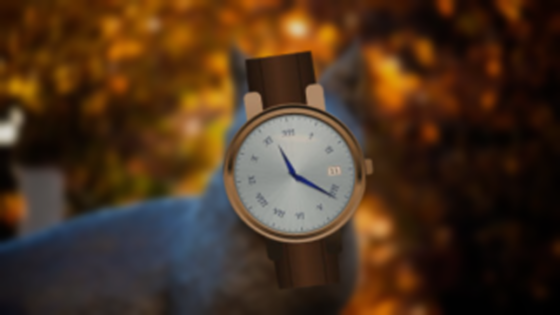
{"hour": 11, "minute": 21}
